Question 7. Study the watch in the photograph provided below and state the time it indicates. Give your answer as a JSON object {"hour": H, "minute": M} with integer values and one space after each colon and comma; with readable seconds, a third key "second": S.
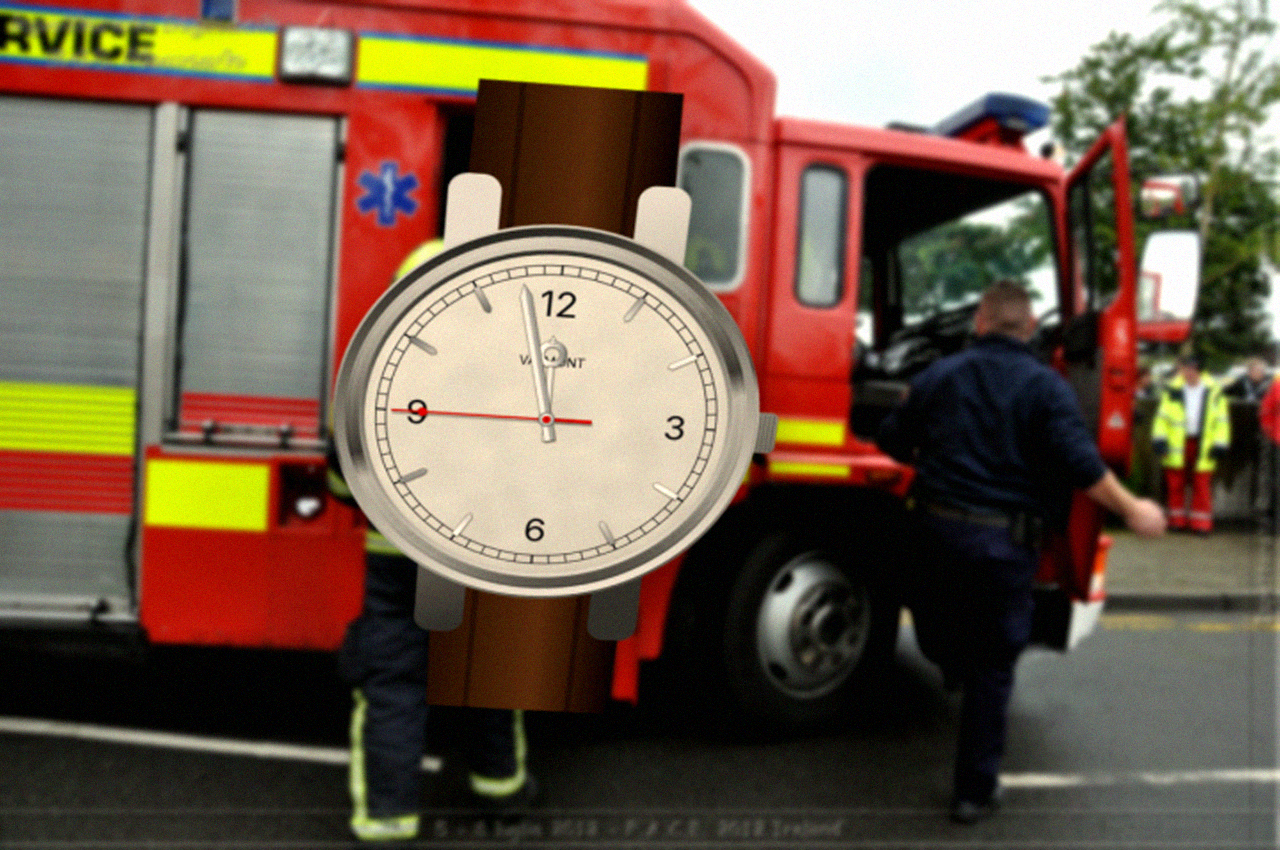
{"hour": 11, "minute": 57, "second": 45}
